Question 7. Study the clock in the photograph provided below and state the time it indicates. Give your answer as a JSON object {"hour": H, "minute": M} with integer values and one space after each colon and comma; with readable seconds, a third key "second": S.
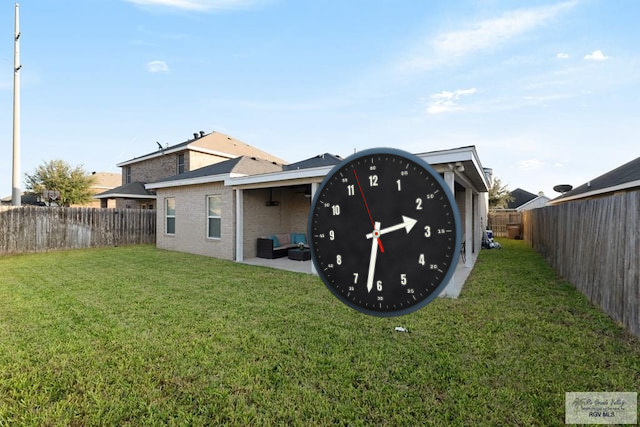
{"hour": 2, "minute": 31, "second": 57}
